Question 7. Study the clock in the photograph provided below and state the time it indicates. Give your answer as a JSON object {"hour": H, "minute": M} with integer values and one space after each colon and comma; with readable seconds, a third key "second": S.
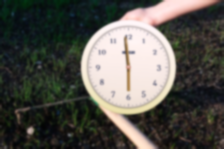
{"hour": 5, "minute": 59}
